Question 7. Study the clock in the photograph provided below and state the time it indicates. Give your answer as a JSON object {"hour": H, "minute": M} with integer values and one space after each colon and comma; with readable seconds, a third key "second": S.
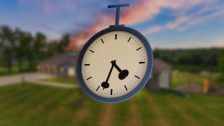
{"hour": 4, "minute": 33}
